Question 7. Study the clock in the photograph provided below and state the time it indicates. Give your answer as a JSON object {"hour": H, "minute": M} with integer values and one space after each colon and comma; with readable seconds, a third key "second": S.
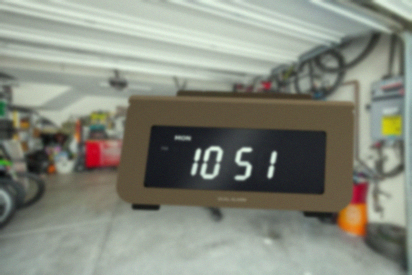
{"hour": 10, "minute": 51}
